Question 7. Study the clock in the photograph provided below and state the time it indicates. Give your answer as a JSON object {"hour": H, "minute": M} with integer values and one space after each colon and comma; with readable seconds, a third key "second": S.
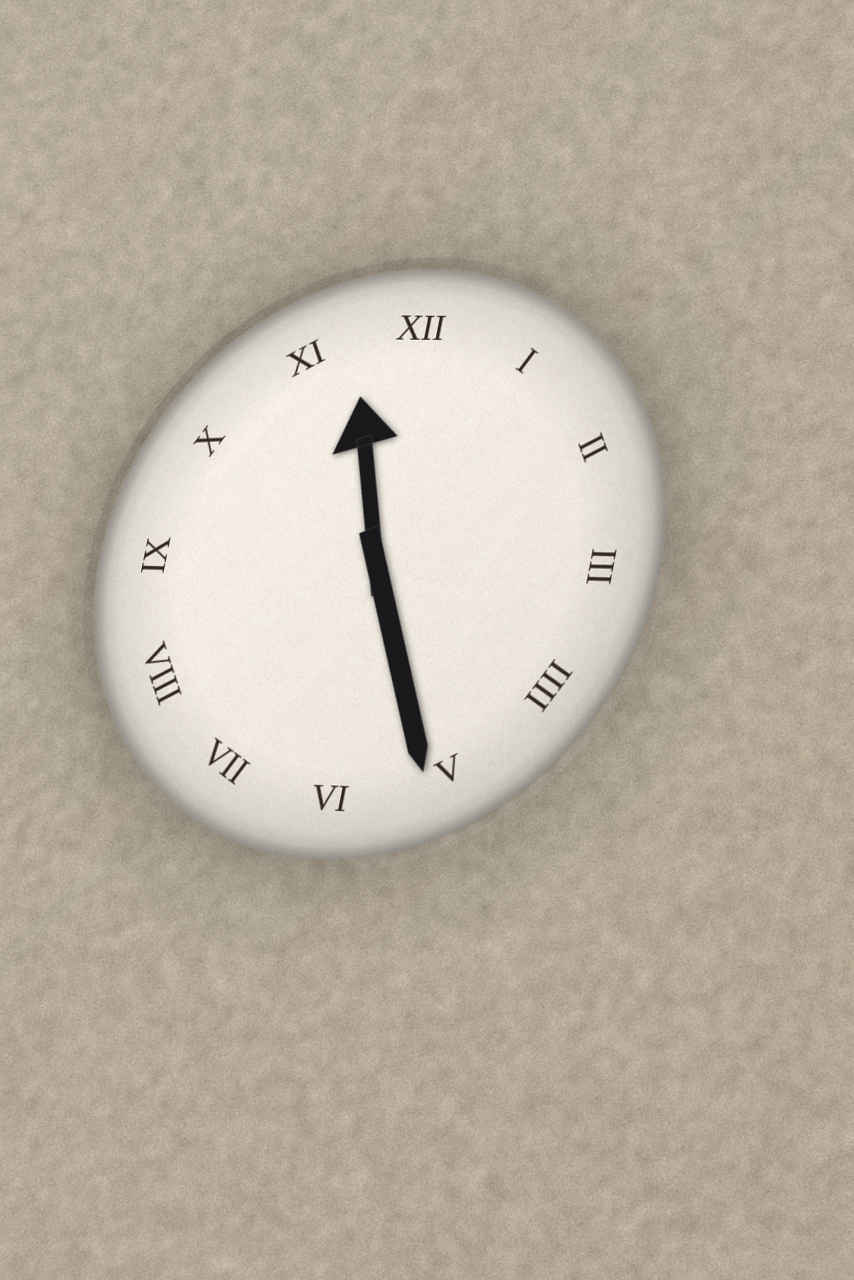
{"hour": 11, "minute": 26}
